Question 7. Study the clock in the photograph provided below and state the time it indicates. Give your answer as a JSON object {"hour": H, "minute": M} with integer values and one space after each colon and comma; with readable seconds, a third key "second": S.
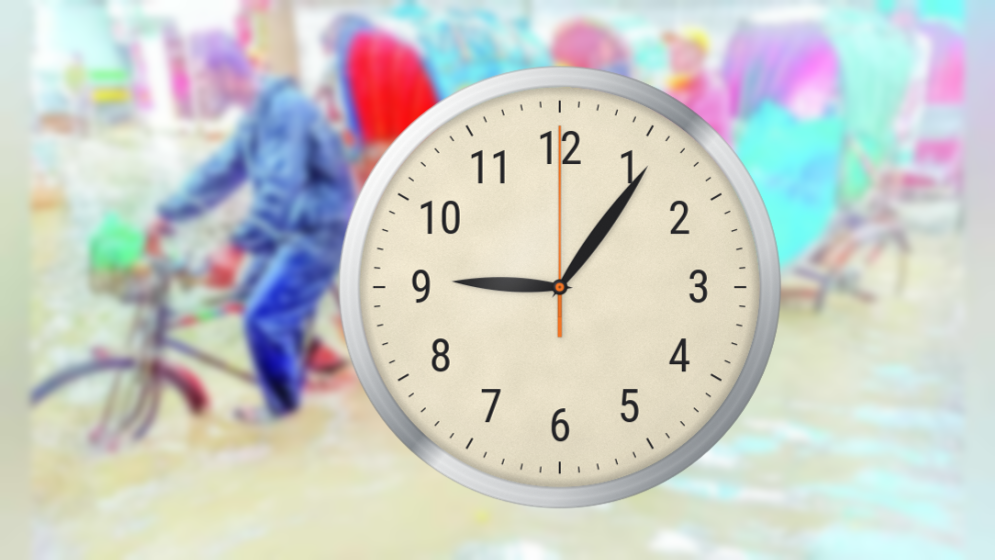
{"hour": 9, "minute": 6, "second": 0}
